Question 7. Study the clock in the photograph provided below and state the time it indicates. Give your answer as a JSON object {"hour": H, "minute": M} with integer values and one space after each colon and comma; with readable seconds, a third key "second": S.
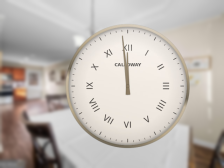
{"hour": 11, "minute": 59}
